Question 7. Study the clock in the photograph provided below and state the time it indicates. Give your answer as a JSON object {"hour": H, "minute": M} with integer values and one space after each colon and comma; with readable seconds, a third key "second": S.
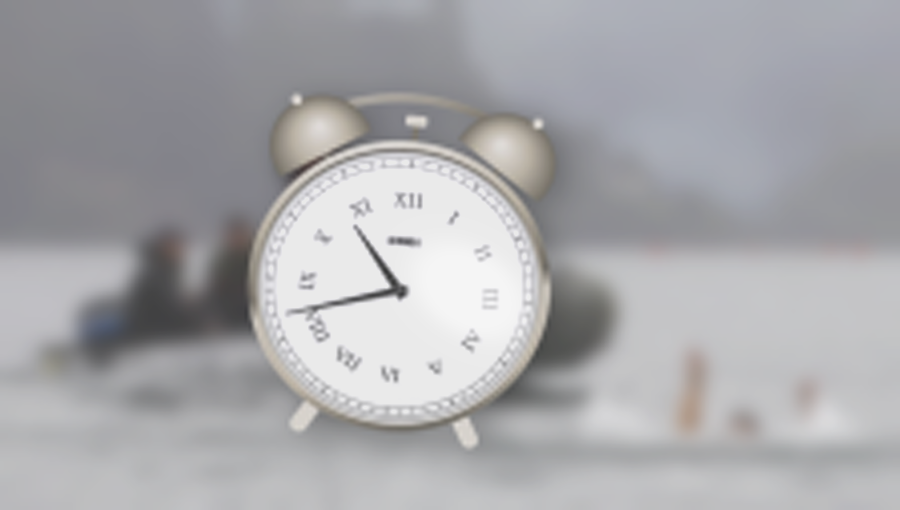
{"hour": 10, "minute": 42}
